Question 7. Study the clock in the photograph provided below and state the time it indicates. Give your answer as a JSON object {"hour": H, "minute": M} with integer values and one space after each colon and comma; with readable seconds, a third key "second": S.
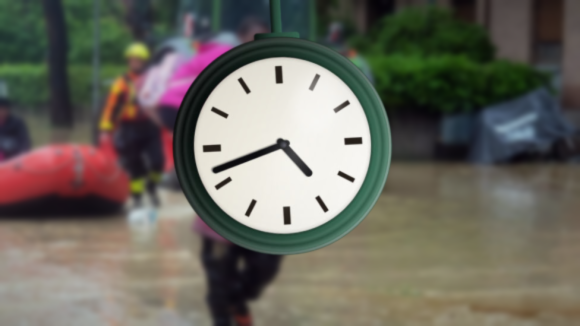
{"hour": 4, "minute": 42}
